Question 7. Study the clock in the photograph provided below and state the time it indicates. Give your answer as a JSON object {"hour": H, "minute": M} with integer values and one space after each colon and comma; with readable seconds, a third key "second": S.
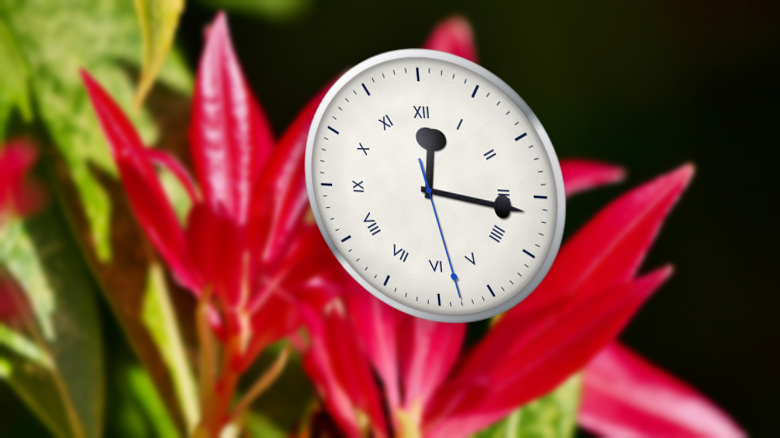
{"hour": 12, "minute": 16, "second": 28}
